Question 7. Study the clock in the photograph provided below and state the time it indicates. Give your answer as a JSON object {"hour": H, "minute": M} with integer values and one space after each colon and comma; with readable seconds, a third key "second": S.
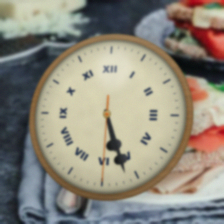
{"hour": 5, "minute": 26, "second": 30}
